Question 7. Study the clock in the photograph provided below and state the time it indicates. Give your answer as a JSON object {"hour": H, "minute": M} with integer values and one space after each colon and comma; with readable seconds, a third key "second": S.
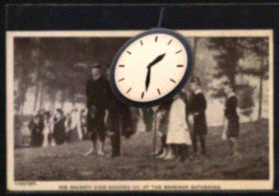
{"hour": 1, "minute": 29}
